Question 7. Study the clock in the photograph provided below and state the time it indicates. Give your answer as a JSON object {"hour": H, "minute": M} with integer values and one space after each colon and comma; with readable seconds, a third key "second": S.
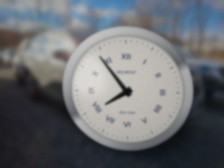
{"hour": 7, "minute": 54}
